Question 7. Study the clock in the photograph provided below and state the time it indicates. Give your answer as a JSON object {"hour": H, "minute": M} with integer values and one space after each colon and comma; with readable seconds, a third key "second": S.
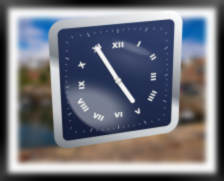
{"hour": 4, "minute": 55}
